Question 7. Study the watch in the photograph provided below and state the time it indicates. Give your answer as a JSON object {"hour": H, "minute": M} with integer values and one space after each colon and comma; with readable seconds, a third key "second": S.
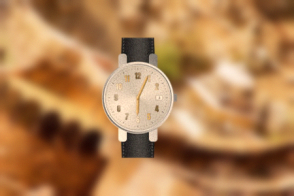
{"hour": 6, "minute": 4}
